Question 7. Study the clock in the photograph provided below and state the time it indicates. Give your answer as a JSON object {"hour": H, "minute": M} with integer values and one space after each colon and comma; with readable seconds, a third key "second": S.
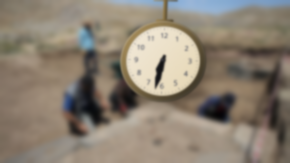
{"hour": 6, "minute": 32}
